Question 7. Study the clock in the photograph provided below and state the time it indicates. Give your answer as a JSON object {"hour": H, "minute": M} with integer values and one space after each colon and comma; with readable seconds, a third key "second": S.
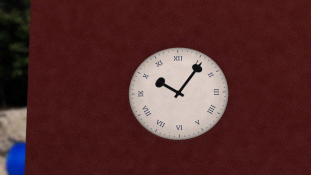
{"hour": 10, "minute": 6}
